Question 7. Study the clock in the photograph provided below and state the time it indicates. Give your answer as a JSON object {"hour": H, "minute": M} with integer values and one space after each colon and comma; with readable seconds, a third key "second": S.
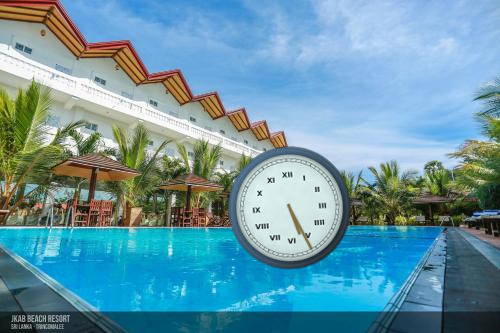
{"hour": 5, "minute": 26}
